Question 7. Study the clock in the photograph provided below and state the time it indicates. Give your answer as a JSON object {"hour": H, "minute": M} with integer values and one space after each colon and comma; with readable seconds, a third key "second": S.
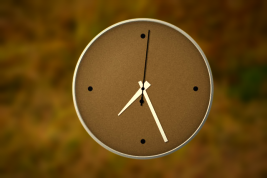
{"hour": 7, "minute": 26, "second": 1}
